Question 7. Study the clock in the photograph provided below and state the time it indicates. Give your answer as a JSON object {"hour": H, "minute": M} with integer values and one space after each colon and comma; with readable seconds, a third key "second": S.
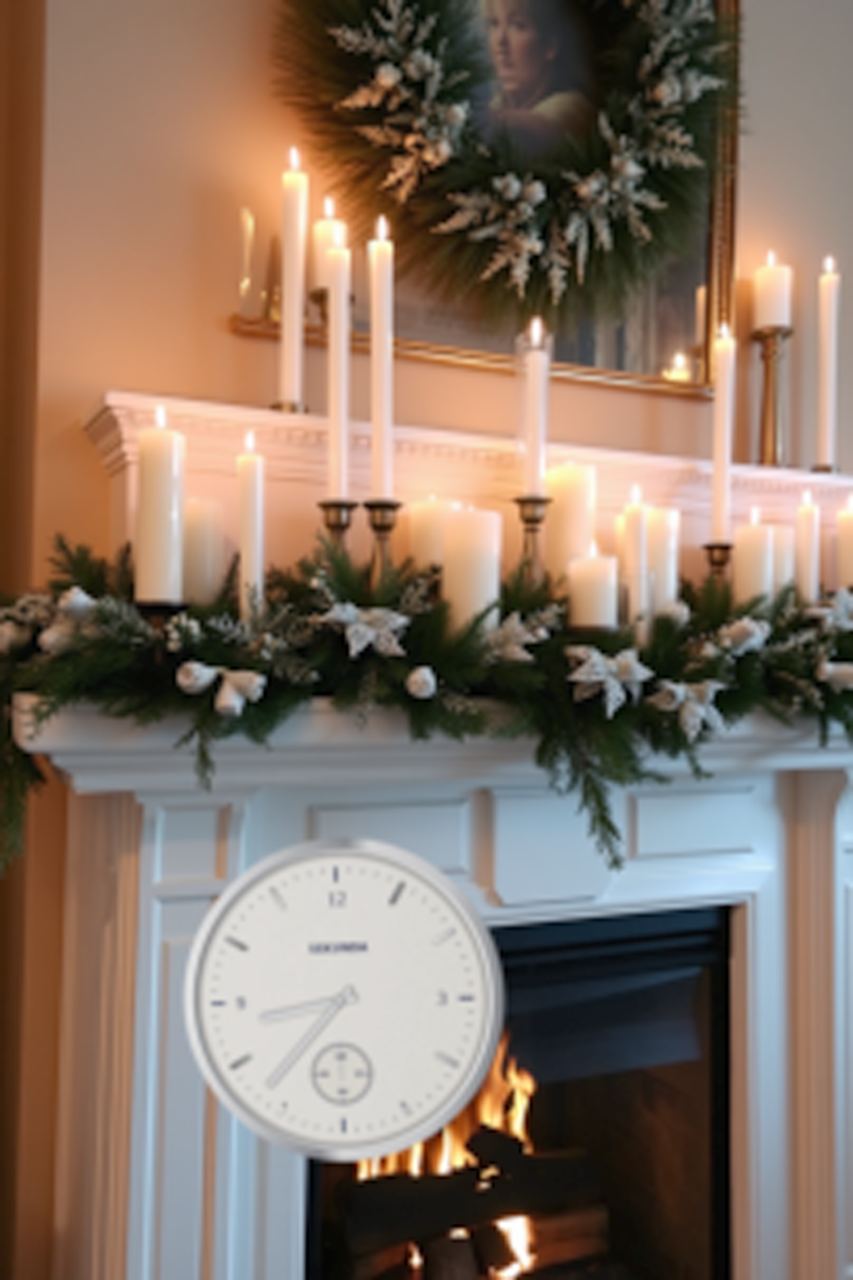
{"hour": 8, "minute": 37}
